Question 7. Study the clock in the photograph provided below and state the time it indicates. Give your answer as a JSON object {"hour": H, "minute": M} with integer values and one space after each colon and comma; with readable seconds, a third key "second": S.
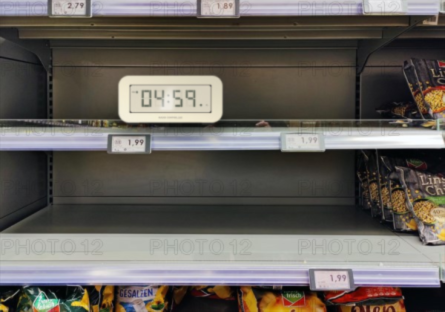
{"hour": 4, "minute": 59}
